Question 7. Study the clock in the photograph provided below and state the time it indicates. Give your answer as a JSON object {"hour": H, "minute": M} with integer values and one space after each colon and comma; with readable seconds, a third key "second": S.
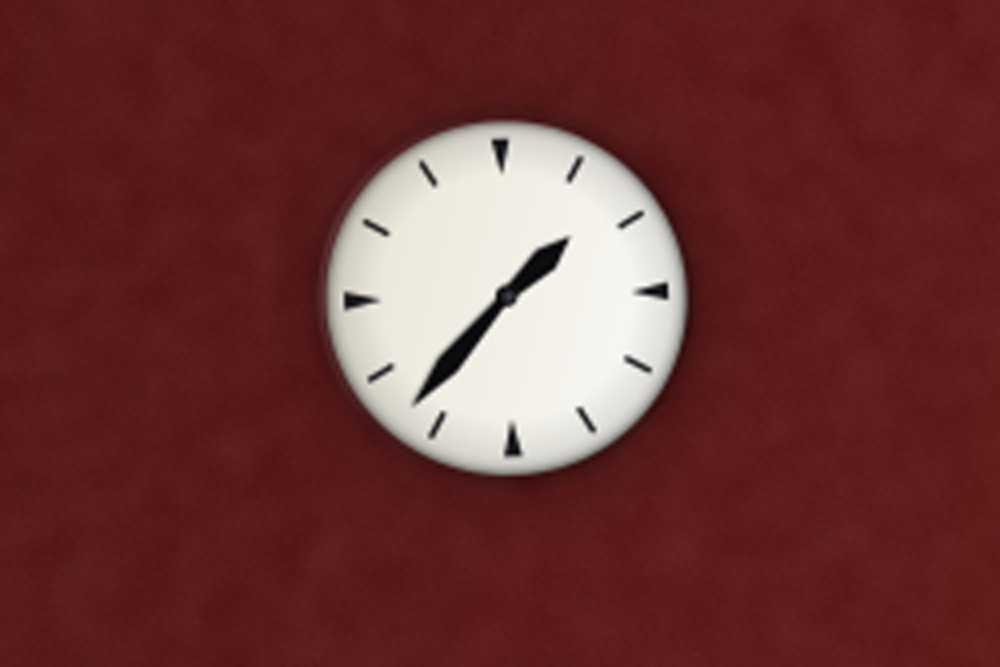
{"hour": 1, "minute": 37}
